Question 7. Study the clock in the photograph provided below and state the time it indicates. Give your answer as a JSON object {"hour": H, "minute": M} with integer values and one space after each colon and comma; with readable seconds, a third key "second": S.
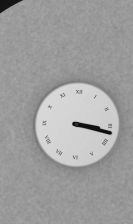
{"hour": 3, "minute": 17}
